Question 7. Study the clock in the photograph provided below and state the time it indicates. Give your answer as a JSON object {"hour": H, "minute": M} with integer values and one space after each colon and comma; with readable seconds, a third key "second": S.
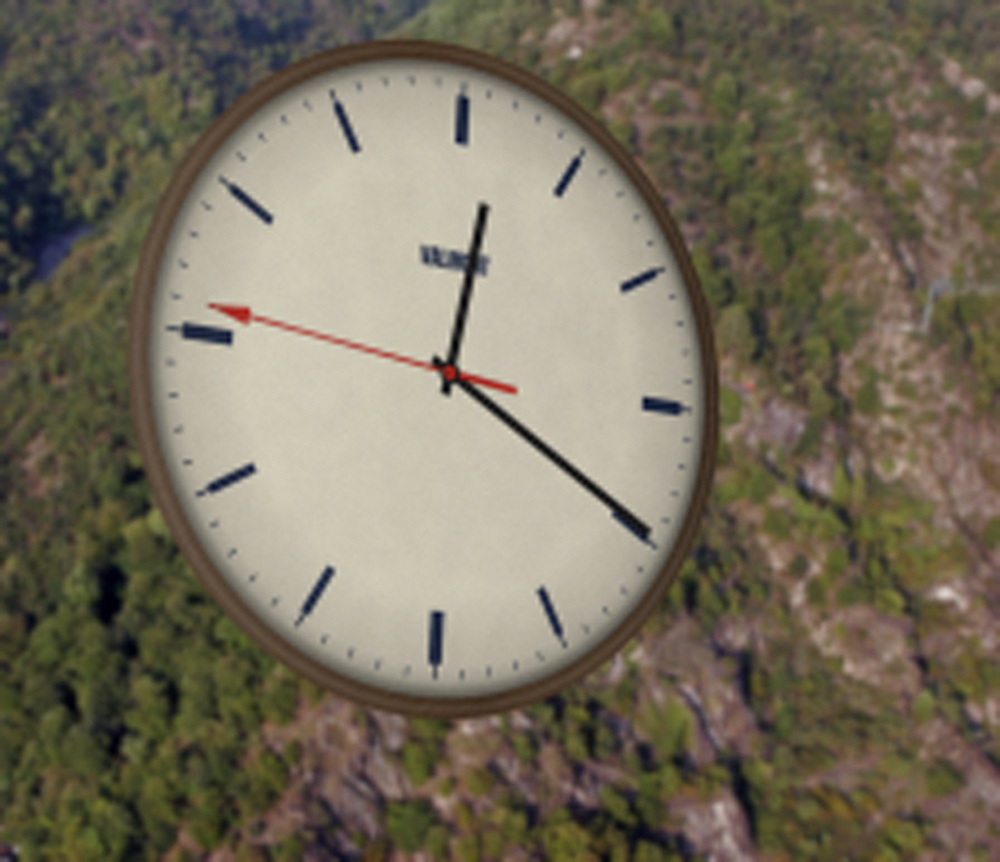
{"hour": 12, "minute": 19, "second": 46}
